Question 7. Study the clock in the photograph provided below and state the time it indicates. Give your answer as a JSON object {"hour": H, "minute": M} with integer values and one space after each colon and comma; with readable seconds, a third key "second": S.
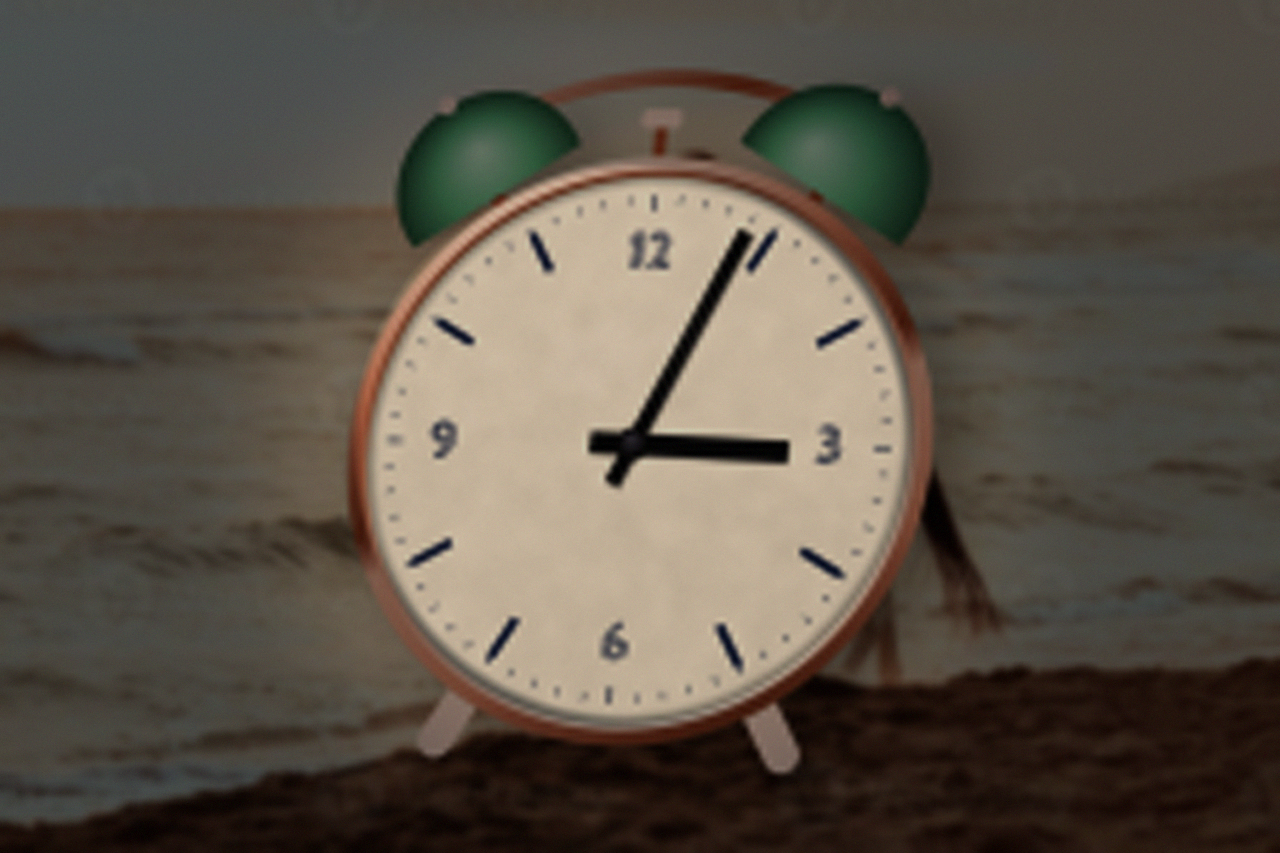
{"hour": 3, "minute": 4}
